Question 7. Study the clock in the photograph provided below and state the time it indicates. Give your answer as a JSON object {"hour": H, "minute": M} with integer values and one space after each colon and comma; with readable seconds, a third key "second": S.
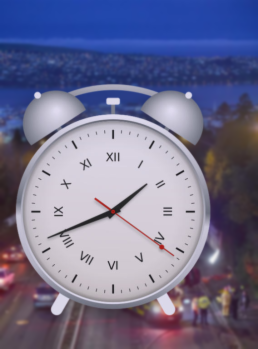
{"hour": 1, "minute": 41, "second": 21}
